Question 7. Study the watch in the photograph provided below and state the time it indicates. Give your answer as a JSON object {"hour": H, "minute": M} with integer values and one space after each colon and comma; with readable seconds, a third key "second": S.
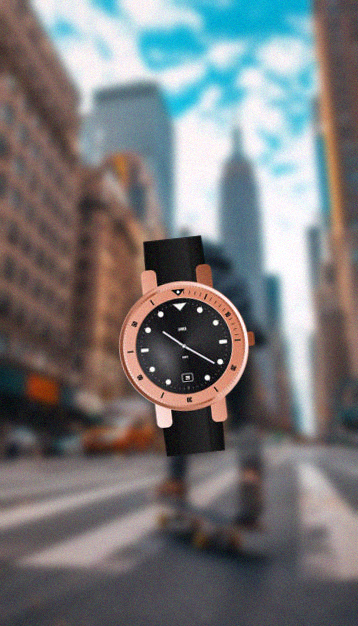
{"hour": 10, "minute": 21}
